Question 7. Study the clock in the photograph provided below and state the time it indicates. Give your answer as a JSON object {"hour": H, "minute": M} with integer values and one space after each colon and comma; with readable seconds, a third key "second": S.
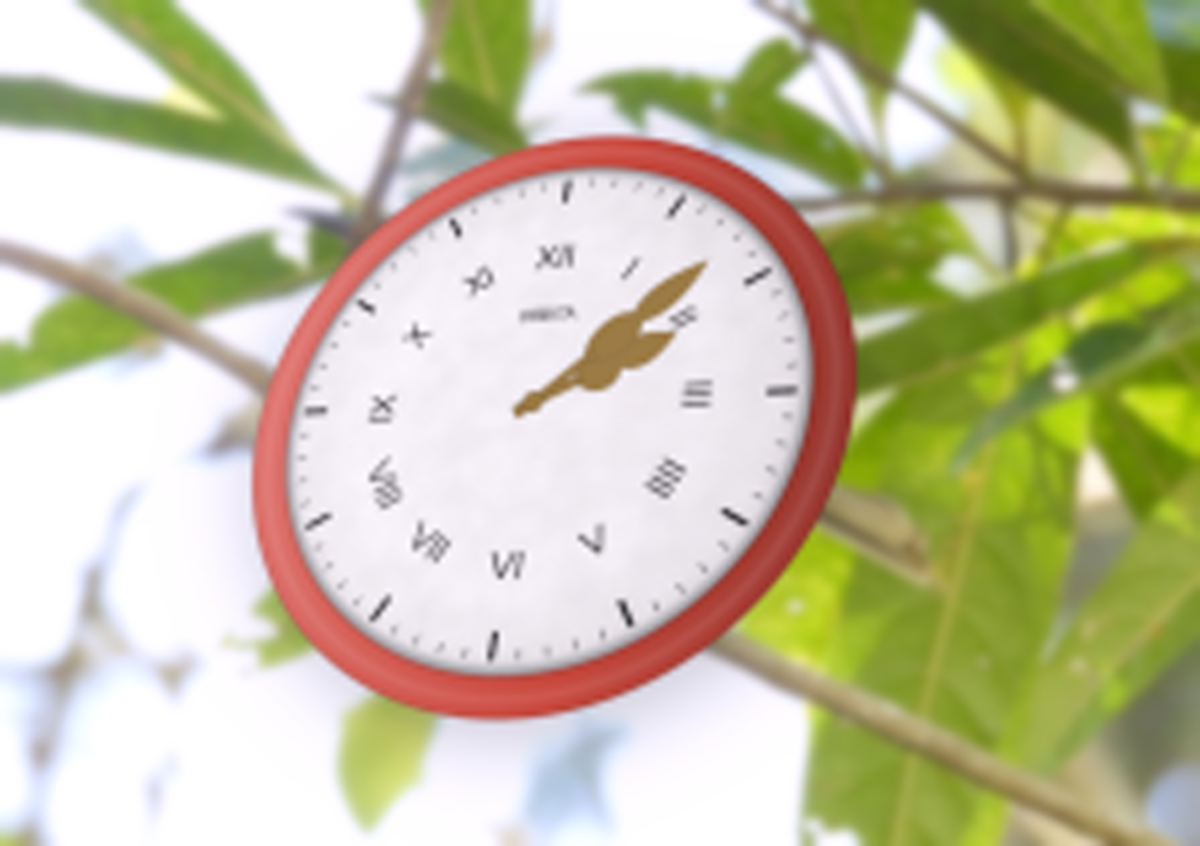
{"hour": 2, "minute": 8}
